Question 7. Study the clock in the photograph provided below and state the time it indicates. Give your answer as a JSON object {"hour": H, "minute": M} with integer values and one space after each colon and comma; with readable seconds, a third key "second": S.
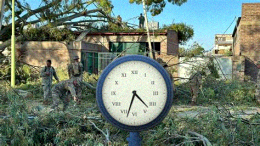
{"hour": 4, "minute": 33}
